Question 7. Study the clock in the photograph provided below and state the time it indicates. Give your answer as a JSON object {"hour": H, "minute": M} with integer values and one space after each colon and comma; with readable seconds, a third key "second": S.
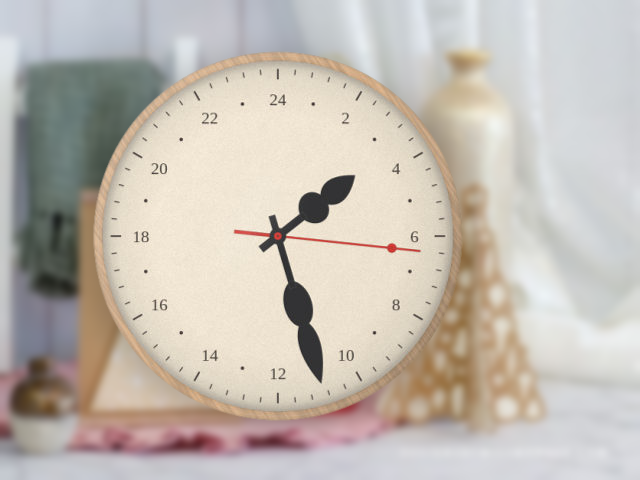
{"hour": 3, "minute": 27, "second": 16}
